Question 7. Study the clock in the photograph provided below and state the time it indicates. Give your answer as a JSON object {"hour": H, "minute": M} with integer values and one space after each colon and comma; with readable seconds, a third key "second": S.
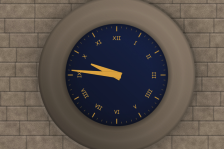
{"hour": 9, "minute": 46}
